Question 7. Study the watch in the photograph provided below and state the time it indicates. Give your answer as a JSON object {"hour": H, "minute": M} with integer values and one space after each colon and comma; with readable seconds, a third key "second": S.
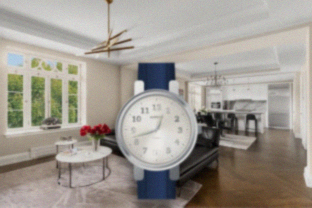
{"hour": 12, "minute": 42}
